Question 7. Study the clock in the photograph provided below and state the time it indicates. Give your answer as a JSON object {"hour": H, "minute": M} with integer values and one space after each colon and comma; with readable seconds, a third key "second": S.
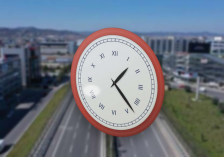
{"hour": 1, "minute": 23}
